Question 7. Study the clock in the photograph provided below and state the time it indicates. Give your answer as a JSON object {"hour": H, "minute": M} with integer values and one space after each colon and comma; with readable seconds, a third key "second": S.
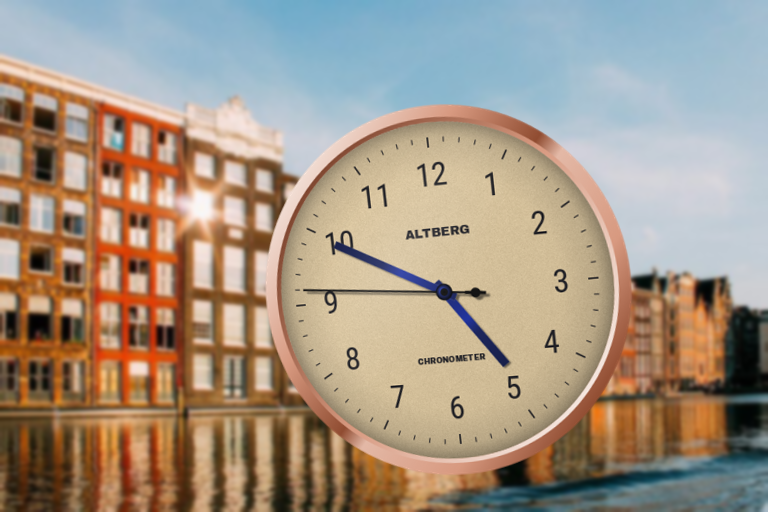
{"hour": 4, "minute": 49, "second": 46}
